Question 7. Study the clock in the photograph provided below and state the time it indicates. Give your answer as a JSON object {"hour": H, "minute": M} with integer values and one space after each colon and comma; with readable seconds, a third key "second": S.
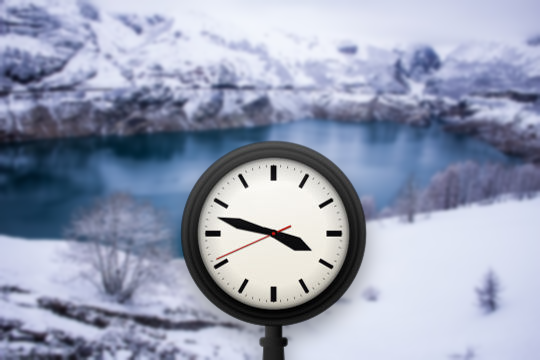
{"hour": 3, "minute": 47, "second": 41}
